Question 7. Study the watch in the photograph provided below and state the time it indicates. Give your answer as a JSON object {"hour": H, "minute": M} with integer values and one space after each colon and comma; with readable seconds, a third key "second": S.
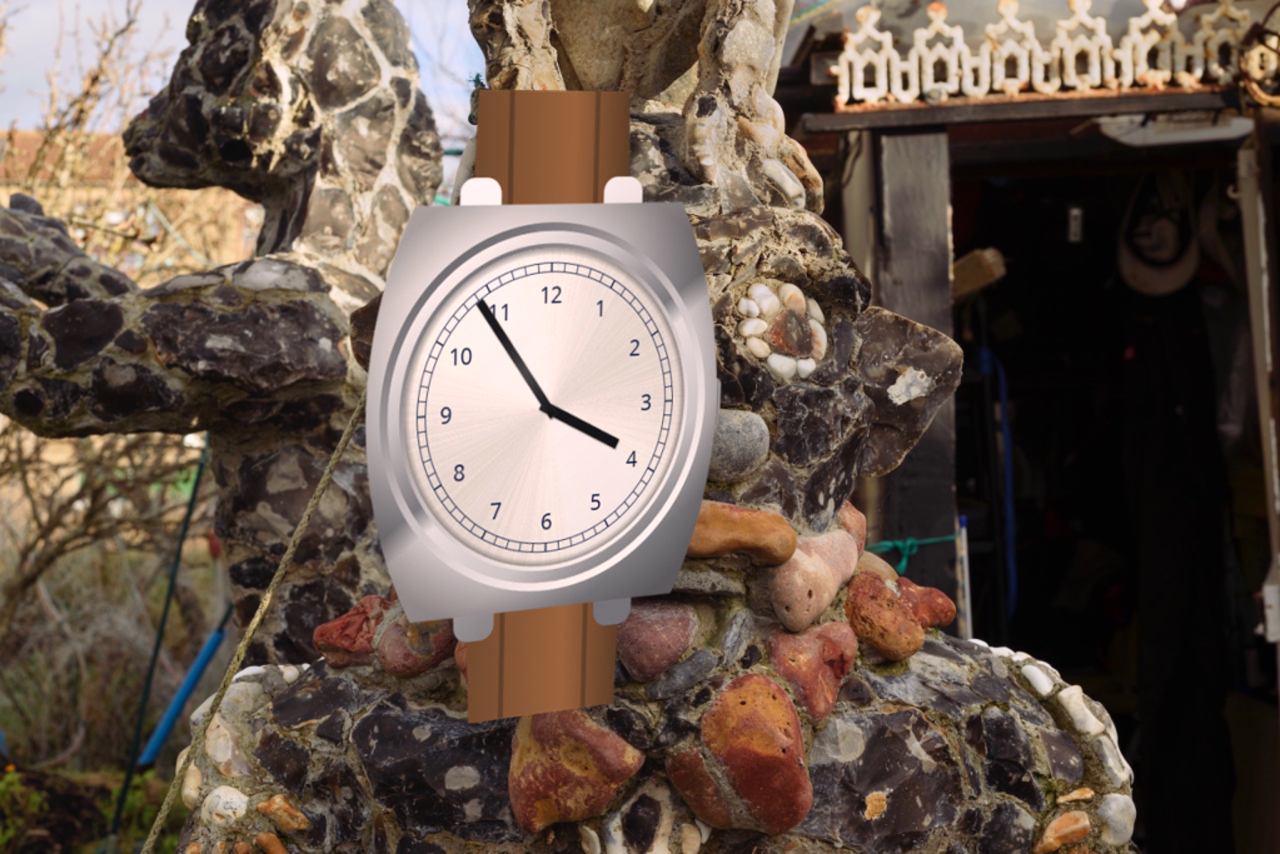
{"hour": 3, "minute": 54}
